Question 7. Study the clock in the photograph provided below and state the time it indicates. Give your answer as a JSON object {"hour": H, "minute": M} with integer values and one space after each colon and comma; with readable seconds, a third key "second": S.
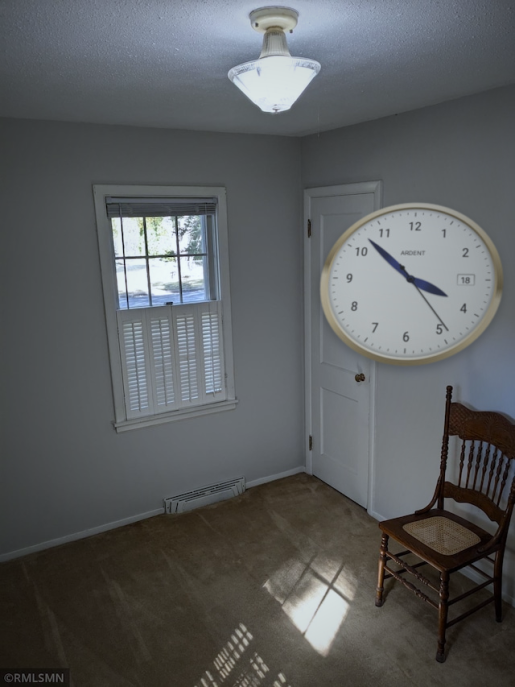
{"hour": 3, "minute": 52, "second": 24}
